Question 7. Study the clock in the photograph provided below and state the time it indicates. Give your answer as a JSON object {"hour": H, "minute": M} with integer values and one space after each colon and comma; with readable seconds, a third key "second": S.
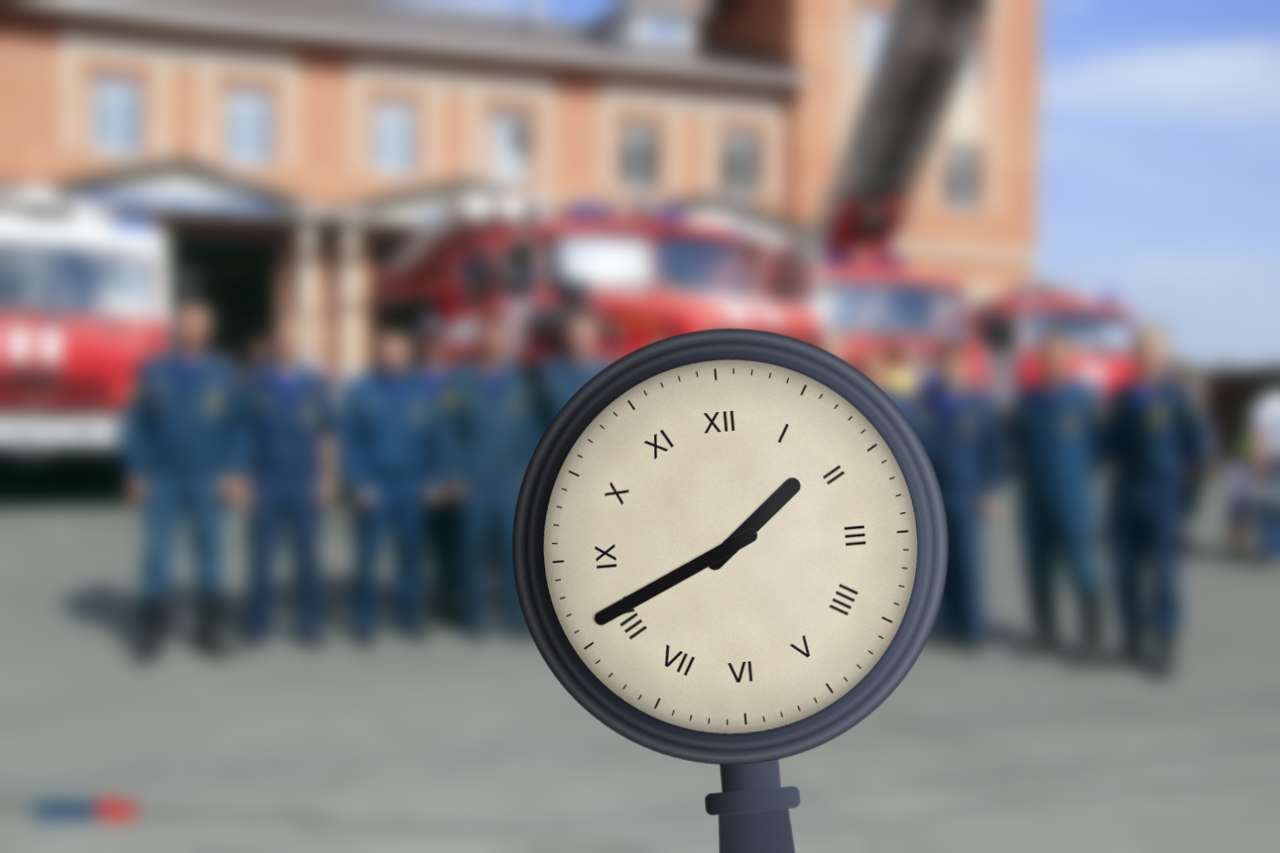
{"hour": 1, "minute": 41}
